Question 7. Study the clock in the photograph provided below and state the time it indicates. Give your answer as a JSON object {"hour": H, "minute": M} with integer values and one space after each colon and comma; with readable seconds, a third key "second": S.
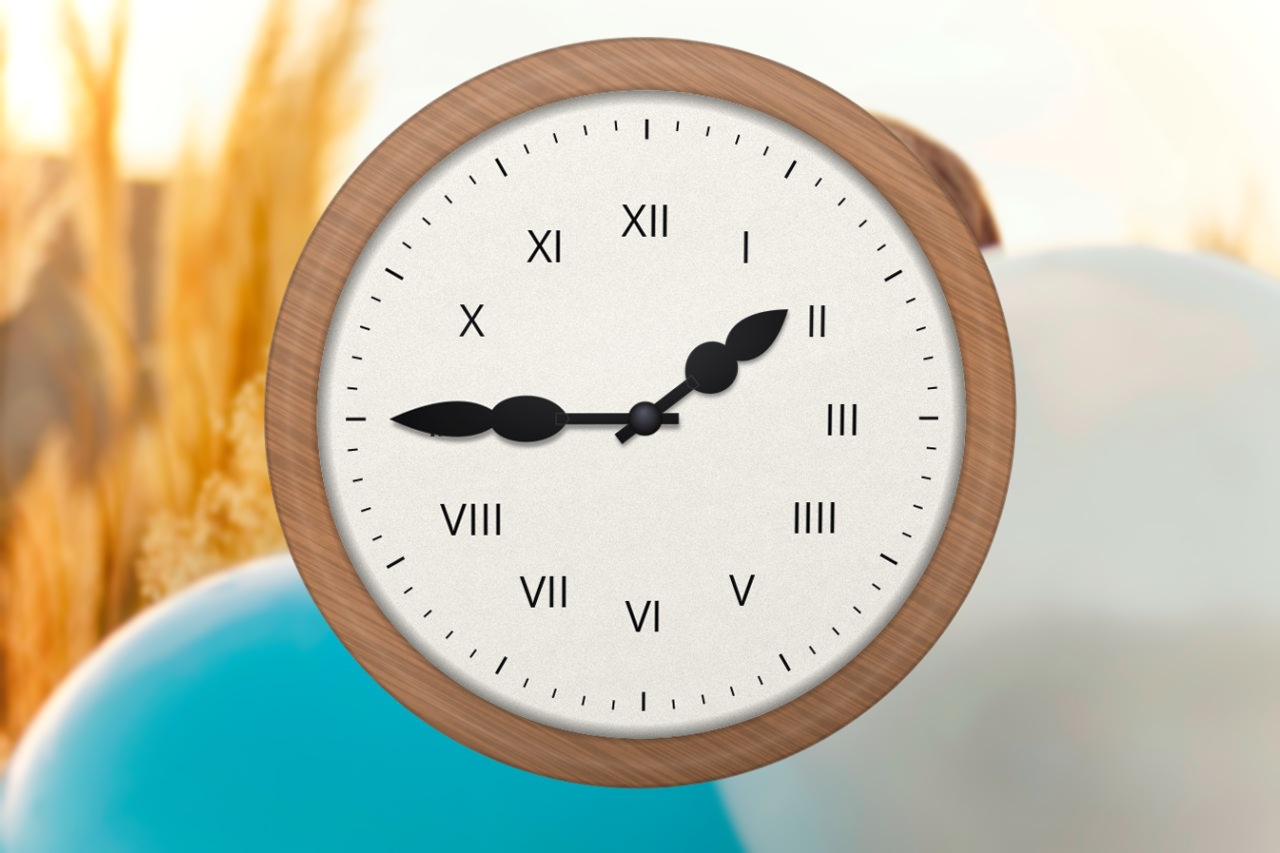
{"hour": 1, "minute": 45}
